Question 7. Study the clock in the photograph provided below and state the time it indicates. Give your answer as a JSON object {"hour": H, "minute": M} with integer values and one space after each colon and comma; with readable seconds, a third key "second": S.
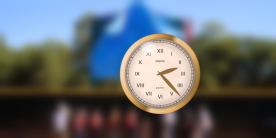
{"hour": 2, "minute": 23}
